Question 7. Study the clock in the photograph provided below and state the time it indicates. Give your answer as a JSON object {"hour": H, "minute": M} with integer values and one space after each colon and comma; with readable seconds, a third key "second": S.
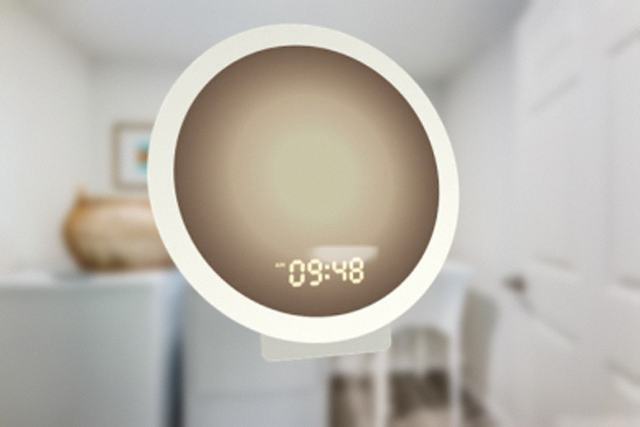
{"hour": 9, "minute": 48}
